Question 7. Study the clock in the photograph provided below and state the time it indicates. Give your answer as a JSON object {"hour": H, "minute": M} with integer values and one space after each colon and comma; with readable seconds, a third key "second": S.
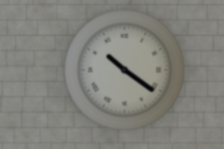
{"hour": 10, "minute": 21}
